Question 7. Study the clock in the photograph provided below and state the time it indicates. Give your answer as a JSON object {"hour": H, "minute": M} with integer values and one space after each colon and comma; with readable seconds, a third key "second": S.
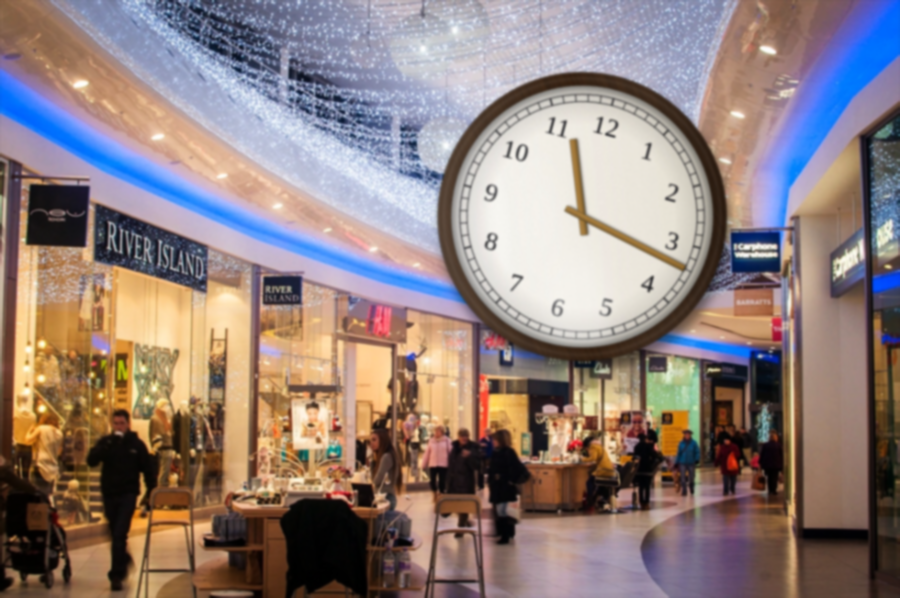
{"hour": 11, "minute": 17}
